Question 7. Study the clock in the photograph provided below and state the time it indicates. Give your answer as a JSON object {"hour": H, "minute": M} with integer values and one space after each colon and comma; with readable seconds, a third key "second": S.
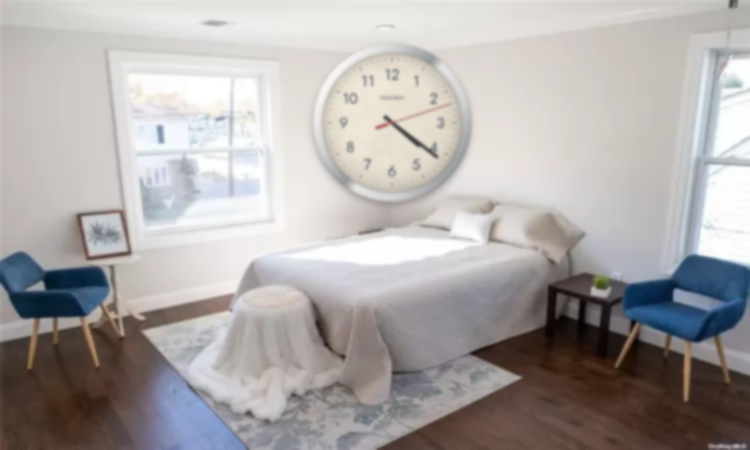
{"hour": 4, "minute": 21, "second": 12}
